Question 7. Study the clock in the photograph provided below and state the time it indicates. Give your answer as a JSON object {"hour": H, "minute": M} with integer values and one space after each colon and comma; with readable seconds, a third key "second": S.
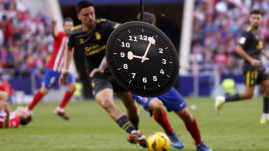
{"hour": 9, "minute": 4}
